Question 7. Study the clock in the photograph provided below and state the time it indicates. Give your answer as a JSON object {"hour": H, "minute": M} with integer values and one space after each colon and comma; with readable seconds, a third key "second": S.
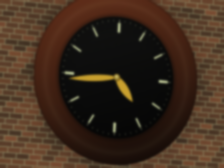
{"hour": 4, "minute": 44}
